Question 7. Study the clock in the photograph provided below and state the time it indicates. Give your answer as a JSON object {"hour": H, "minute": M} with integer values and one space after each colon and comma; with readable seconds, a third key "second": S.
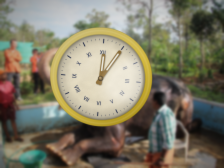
{"hour": 12, "minute": 5}
